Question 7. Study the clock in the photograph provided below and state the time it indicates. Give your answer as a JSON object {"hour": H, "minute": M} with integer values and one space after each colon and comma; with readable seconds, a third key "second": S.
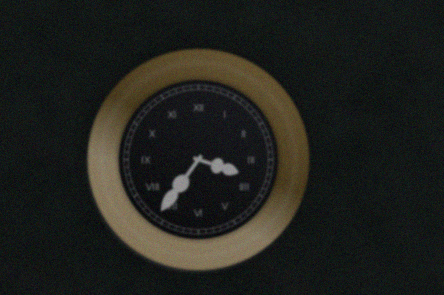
{"hour": 3, "minute": 36}
